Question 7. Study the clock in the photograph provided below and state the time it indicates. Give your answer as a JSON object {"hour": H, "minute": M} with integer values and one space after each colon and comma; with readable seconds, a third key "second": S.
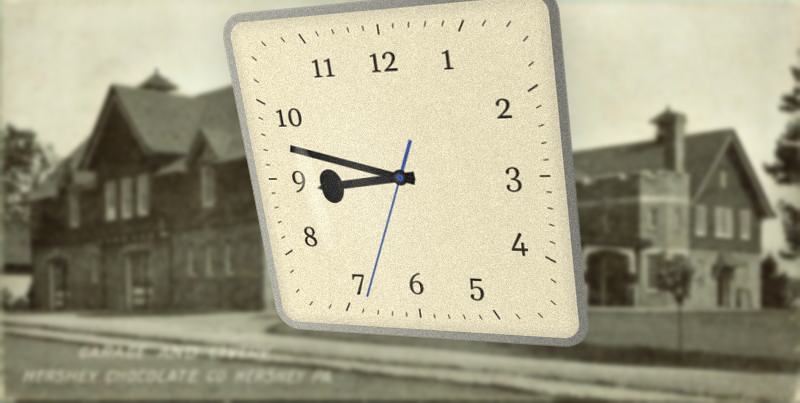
{"hour": 8, "minute": 47, "second": 34}
